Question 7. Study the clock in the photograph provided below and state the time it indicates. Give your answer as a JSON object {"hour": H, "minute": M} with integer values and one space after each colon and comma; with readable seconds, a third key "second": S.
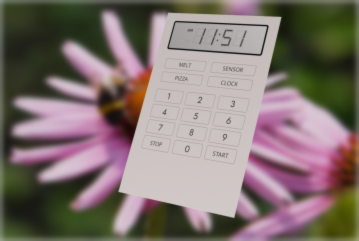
{"hour": 11, "minute": 51}
